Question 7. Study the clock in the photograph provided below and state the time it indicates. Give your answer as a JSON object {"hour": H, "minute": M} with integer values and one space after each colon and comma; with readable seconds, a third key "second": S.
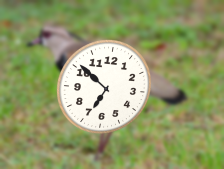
{"hour": 6, "minute": 51}
